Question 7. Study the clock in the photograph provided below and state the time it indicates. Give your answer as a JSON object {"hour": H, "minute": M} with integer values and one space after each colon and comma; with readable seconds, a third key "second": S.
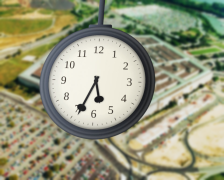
{"hour": 5, "minute": 34}
